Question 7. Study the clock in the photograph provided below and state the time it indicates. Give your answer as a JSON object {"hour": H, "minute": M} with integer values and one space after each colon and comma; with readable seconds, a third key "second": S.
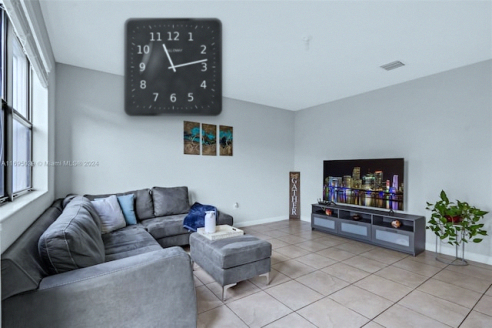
{"hour": 11, "minute": 13}
